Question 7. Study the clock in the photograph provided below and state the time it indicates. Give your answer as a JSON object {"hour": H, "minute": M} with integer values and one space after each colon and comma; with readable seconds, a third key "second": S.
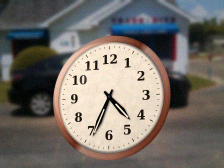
{"hour": 4, "minute": 34}
